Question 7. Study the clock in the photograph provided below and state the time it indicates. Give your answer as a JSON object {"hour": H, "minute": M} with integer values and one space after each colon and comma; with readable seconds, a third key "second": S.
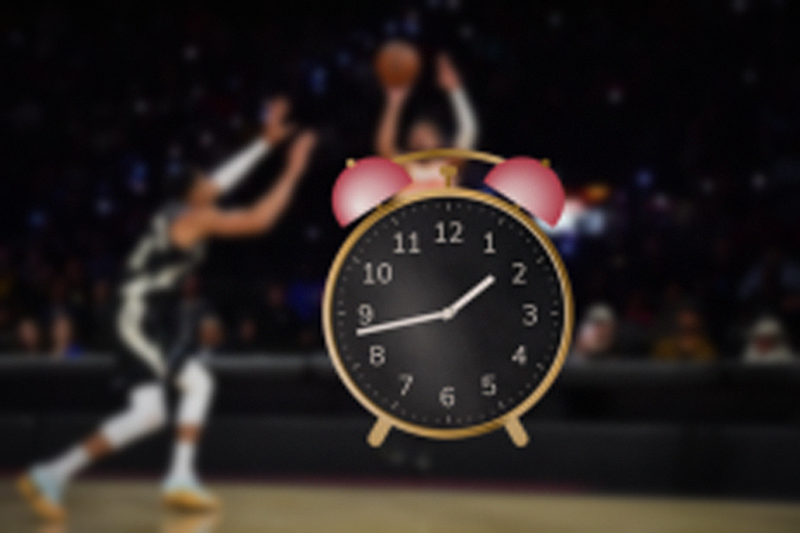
{"hour": 1, "minute": 43}
